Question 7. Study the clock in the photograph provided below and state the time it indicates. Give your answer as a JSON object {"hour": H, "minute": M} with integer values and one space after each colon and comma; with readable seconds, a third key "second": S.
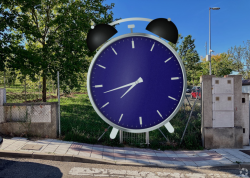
{"hour": 7, "minute": 43}
